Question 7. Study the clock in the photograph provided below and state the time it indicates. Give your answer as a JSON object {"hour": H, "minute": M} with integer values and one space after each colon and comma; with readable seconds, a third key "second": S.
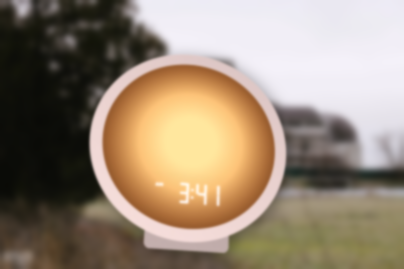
{"hour": 3, "minute": 41}
